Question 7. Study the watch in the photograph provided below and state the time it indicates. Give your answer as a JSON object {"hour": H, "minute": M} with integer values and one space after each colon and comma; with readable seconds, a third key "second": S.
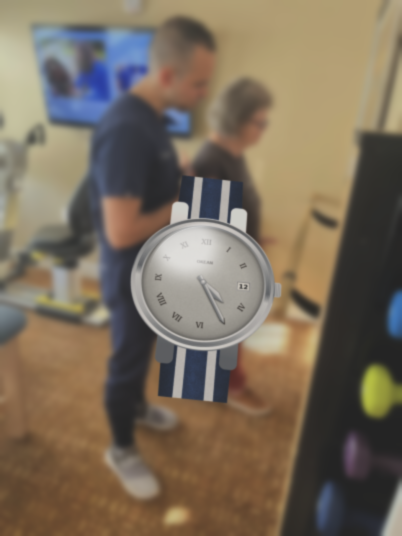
{"hour": 4, "minute": 25}
